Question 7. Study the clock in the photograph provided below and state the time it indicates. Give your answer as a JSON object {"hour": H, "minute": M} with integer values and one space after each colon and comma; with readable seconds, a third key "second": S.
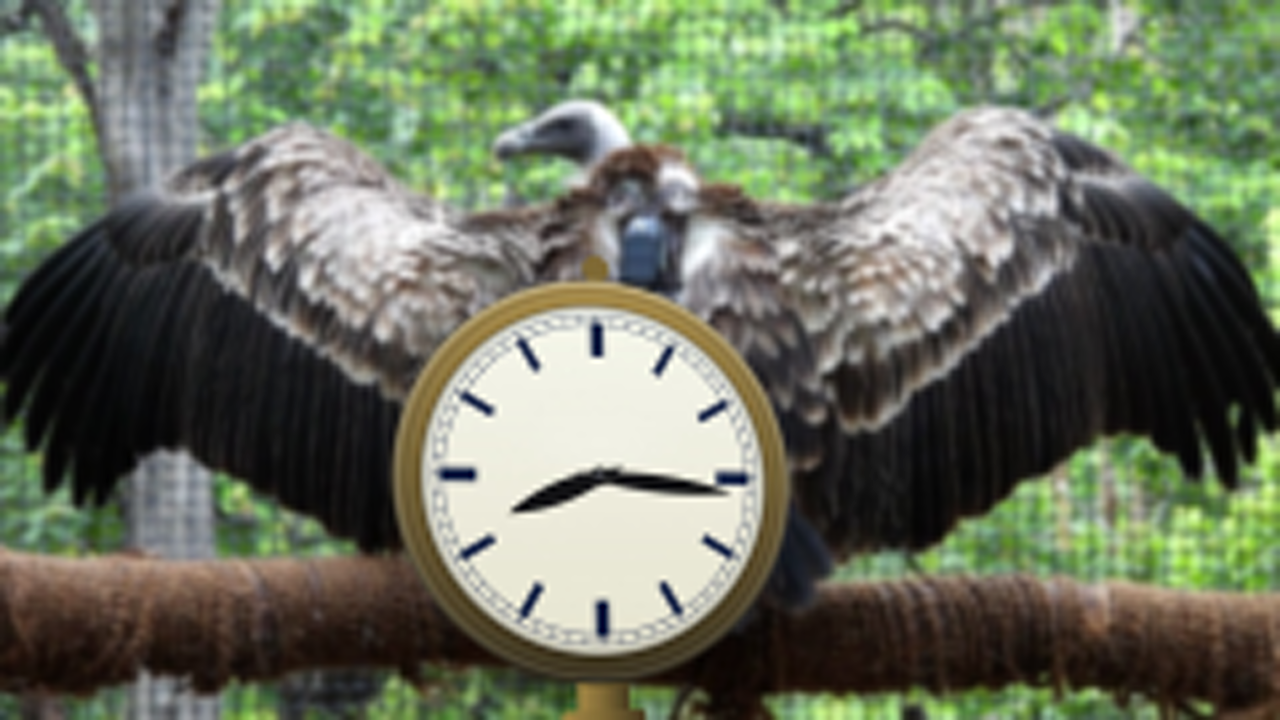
{"hour": 8, "minute": 16}
